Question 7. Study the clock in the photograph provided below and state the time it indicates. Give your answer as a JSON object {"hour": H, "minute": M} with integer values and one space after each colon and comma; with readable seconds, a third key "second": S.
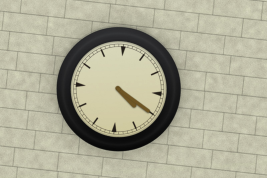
{"hour": 4, "minute": 20}
